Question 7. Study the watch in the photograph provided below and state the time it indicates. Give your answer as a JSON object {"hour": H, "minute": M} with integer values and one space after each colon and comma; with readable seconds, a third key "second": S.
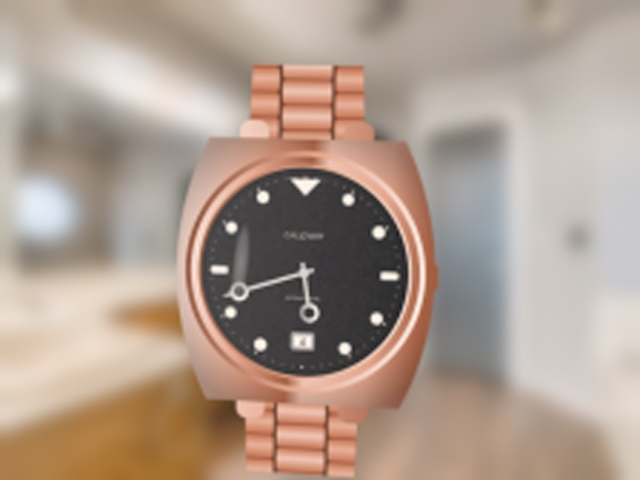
{"hour": 5, "minute": 42}
